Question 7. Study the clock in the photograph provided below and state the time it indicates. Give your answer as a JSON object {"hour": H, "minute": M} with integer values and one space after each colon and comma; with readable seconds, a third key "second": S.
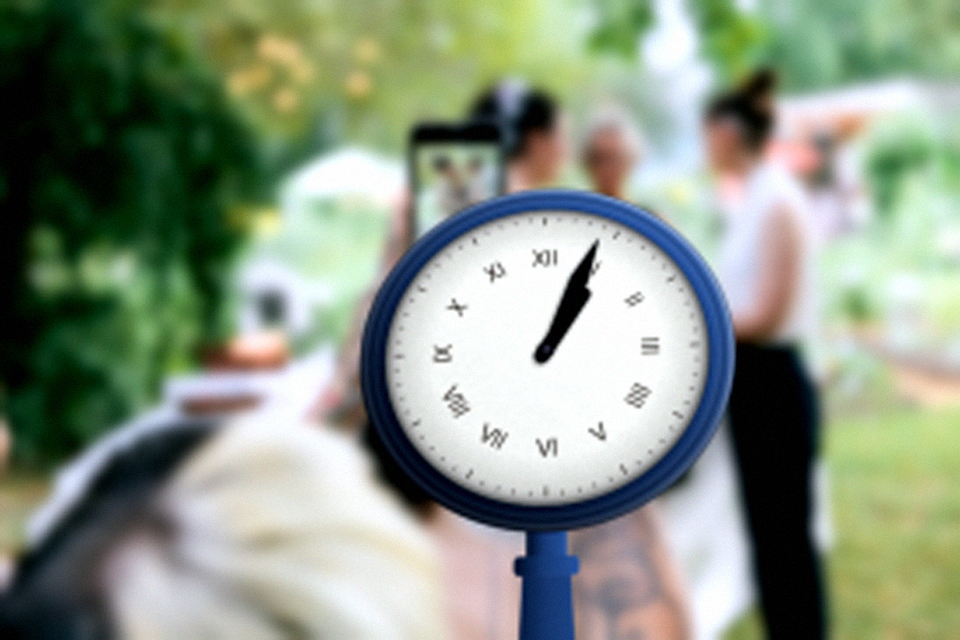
{"hour": 1, "minute": 4}
